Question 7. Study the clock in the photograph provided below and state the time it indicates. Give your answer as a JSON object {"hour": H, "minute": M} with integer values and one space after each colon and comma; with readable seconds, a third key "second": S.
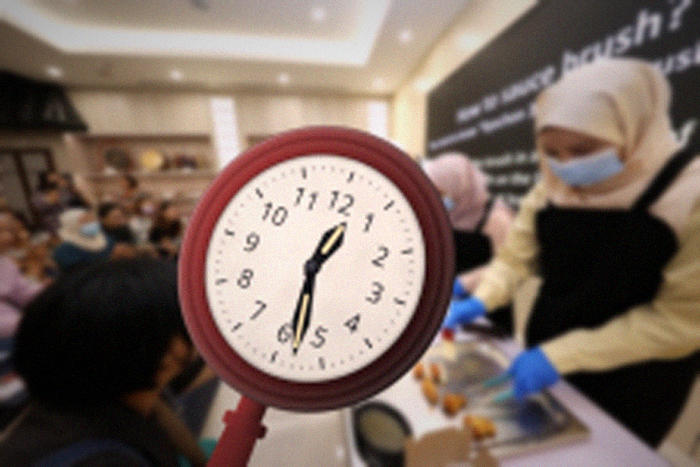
{"hour": 12, "minute": 28}
